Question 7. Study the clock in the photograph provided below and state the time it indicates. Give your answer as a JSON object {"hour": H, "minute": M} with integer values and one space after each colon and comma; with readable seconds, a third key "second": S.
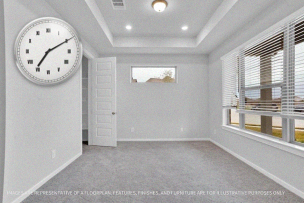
{"hour": 7, "minute": 10}
